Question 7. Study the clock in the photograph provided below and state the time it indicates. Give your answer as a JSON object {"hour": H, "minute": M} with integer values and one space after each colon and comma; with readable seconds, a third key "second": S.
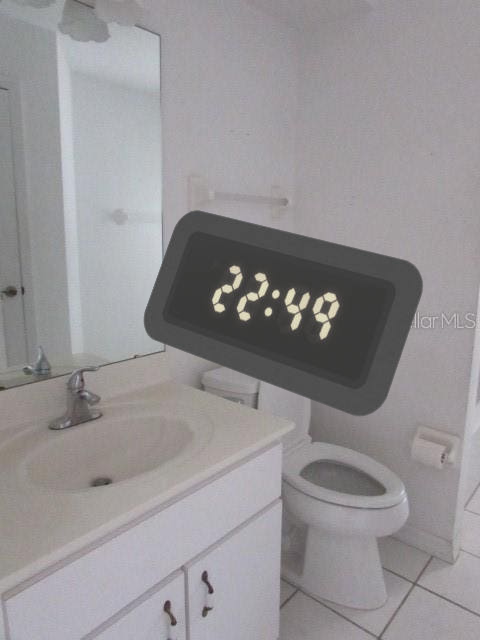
{"hour": 22, "minute": 49}
